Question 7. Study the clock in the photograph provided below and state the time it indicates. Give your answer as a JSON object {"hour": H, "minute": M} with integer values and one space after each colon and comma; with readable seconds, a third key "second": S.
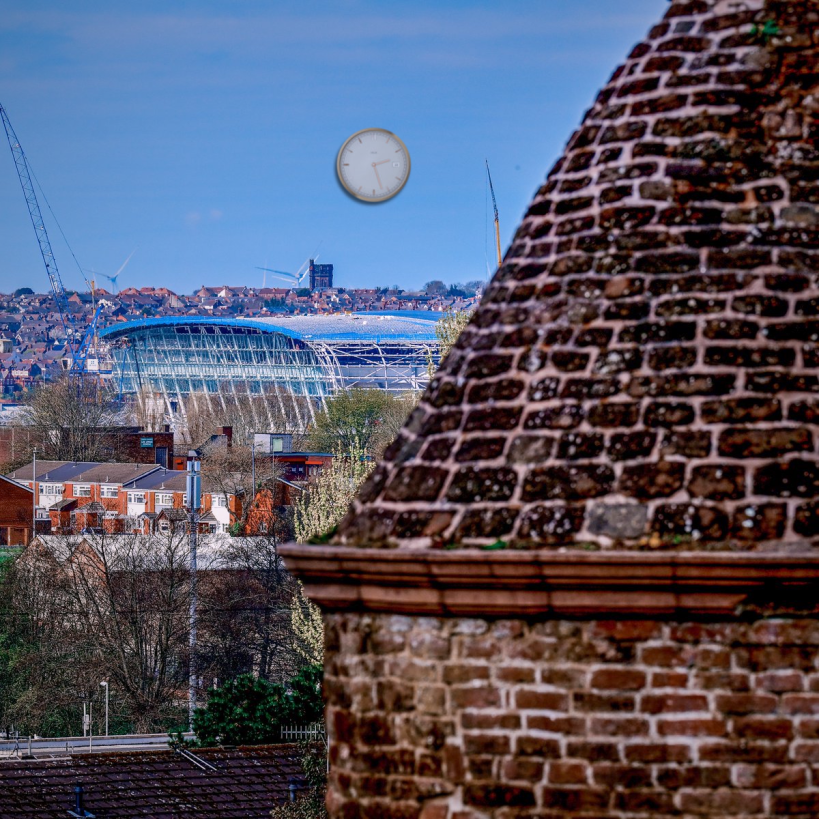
{"hour": 2, "minute": 27}
